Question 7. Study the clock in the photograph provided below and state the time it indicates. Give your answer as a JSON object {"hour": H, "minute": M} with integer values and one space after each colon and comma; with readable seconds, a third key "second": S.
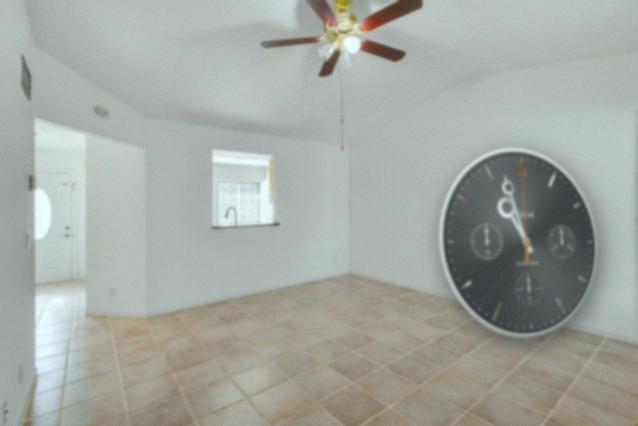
{"hour": 10, "minute": 57}
